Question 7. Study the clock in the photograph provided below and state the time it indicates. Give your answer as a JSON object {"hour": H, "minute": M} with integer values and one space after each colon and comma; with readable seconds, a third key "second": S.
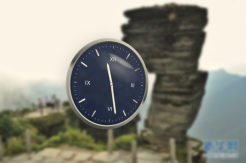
{"hour": 11, "minute": 28}
